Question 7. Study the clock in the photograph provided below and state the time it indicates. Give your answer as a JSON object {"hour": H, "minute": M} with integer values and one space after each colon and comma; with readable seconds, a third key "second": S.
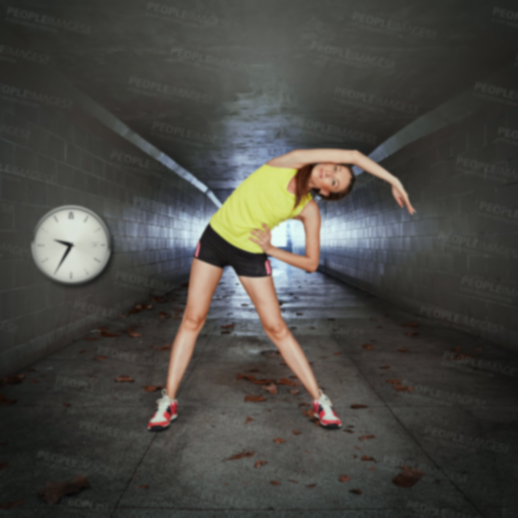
{"hour": 9, "minute": 35}
